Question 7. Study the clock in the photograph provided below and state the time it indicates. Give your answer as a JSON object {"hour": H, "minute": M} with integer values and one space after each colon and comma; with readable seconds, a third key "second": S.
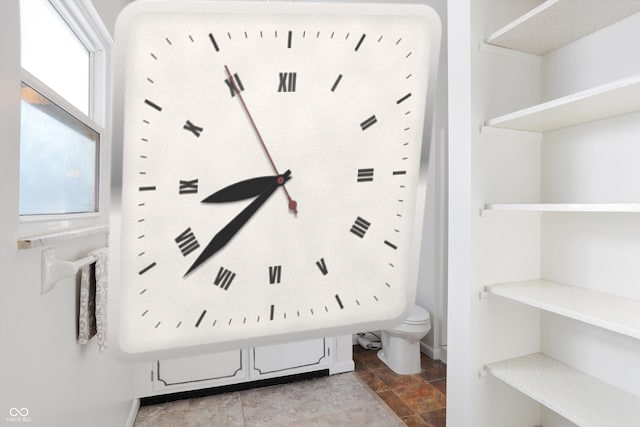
{"hour": 8, "minute": 37, "second": 55}
